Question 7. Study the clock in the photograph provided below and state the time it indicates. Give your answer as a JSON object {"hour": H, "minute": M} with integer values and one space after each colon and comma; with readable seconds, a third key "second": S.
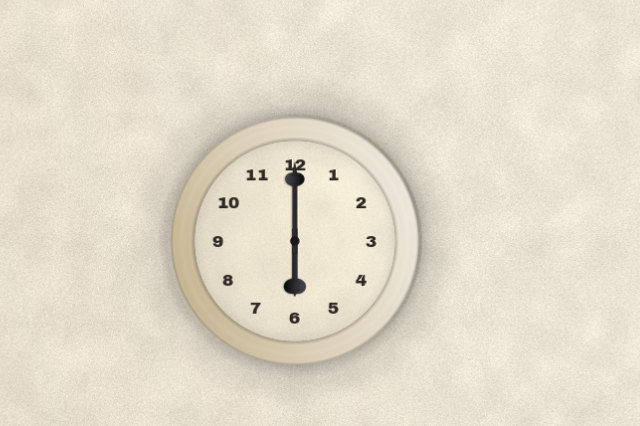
{"hour": 6, "minute": 0}
